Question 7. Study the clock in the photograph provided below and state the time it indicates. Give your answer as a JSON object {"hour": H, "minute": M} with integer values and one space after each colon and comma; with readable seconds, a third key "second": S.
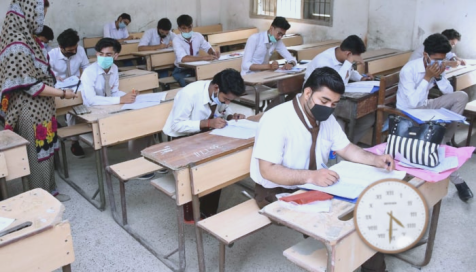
{"hour": 4, "minute": 31}
